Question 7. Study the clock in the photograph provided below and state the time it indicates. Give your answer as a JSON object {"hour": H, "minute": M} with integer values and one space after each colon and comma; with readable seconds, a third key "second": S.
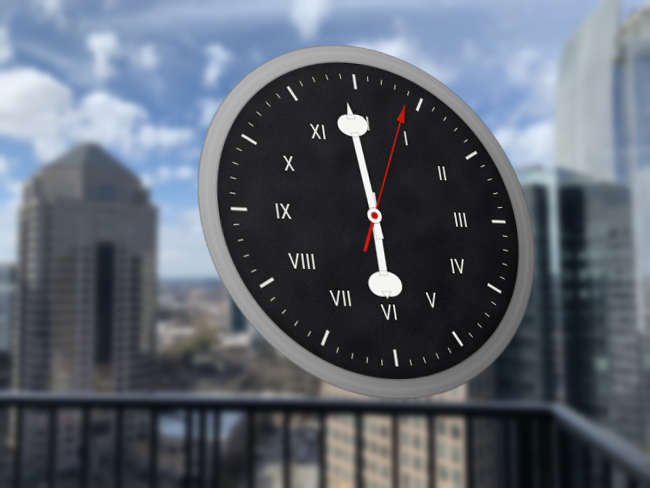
{"hour": 5, "minute": 59, "second": 4}
